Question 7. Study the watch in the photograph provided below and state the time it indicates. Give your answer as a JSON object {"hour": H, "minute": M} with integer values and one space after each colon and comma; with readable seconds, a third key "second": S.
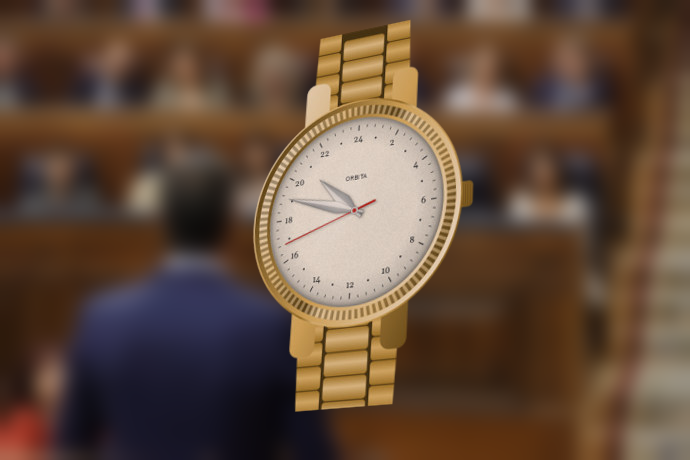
{"hour": 20, "minute": 47, "second": 42}
